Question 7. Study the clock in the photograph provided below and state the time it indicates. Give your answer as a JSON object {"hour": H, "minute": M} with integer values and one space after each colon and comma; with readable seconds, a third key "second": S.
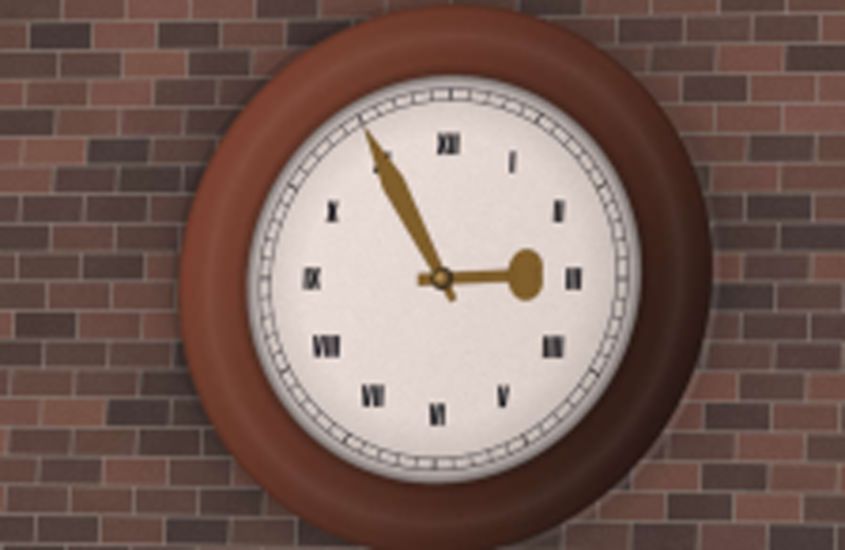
{"hour": 2, "minute": 55}
